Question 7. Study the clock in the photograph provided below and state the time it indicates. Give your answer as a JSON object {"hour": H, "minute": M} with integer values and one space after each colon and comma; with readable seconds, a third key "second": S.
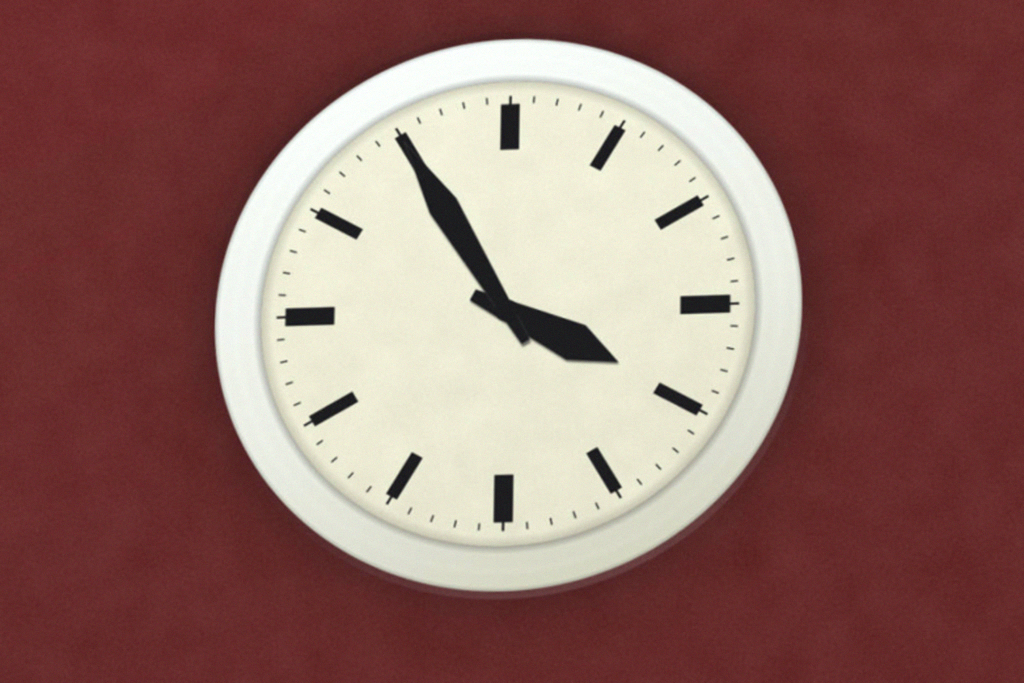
{"hour": 3, "minute": 55}
